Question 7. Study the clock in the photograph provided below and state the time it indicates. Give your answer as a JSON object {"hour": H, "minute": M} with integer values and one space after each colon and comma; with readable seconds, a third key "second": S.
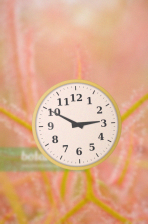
{"hour": 2, "minute": 50}
